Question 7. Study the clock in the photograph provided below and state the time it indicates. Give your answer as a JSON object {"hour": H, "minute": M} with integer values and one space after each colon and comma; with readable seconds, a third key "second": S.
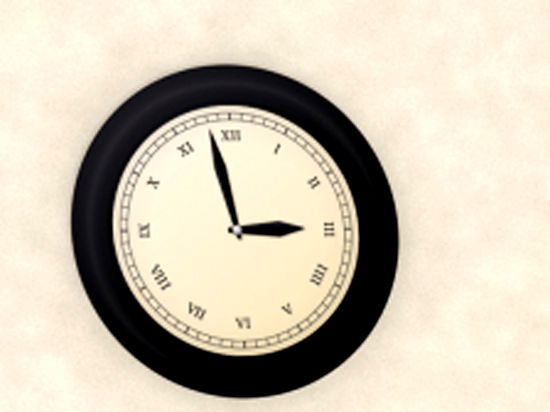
{"hour": 2, "minute": 58}
